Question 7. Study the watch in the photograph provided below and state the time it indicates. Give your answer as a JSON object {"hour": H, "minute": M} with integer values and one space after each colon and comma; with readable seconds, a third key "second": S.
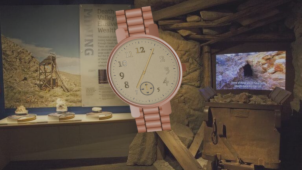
{"hour": 7, "minute": 5}
